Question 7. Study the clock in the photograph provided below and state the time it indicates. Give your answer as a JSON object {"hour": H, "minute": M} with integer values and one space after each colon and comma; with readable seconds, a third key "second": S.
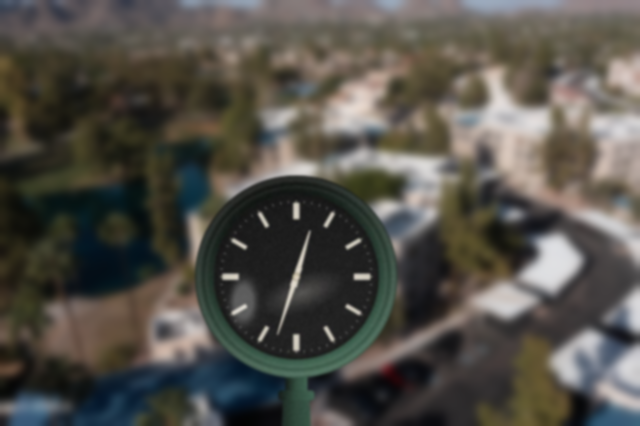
{"hour": 12, "minute": 33}
